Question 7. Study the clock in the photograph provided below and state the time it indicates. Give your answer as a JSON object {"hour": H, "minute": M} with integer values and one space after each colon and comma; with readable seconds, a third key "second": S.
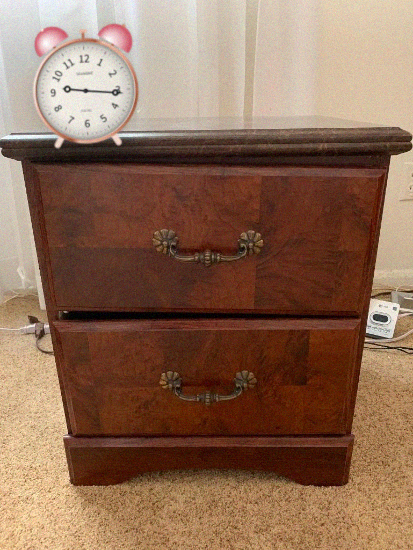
{"hour": 9, "minute": 16}
